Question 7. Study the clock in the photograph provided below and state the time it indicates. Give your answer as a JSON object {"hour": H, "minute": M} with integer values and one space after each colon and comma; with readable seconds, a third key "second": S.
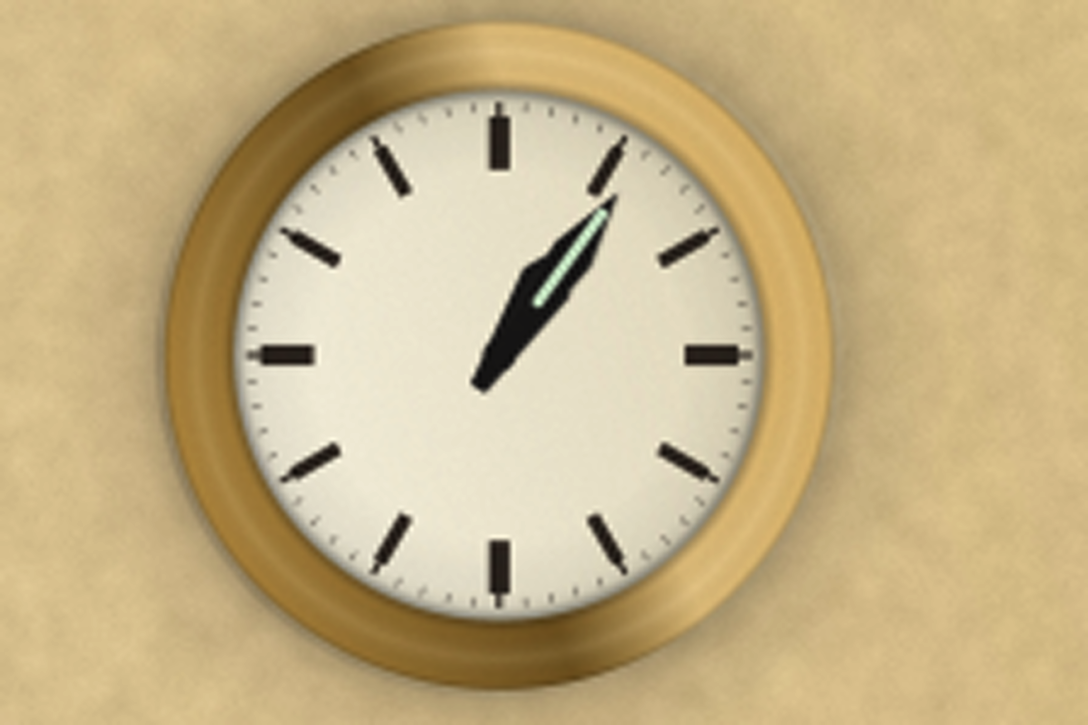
{"hour": 1, "minute": 6}
